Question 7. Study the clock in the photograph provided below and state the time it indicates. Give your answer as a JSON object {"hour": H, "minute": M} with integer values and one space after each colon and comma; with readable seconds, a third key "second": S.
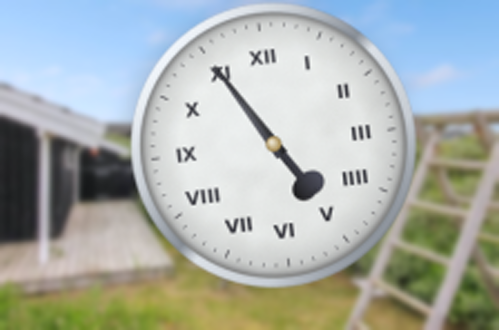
{"hour": 4, "minute": 55}
